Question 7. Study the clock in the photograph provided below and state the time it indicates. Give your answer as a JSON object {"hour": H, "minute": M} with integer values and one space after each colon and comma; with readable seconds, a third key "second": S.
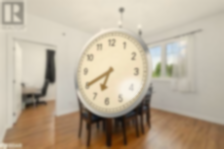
{"hour": 6, "minute": 40}
